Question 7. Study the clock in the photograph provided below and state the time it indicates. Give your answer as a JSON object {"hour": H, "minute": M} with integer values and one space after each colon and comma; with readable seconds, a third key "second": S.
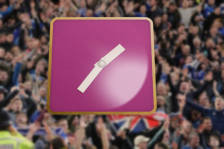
{"hour": 1, "minute": 36}
